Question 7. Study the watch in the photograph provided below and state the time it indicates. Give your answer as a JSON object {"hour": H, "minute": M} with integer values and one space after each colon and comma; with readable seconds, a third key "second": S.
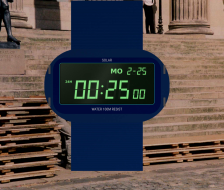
{"hour": 0, "minute": 25, "second": 0}
